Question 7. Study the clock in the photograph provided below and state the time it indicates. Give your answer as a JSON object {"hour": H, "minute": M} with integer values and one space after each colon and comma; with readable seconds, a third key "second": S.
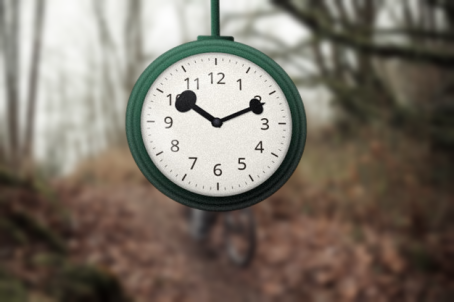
{"hour": 10, "minute": 11}
